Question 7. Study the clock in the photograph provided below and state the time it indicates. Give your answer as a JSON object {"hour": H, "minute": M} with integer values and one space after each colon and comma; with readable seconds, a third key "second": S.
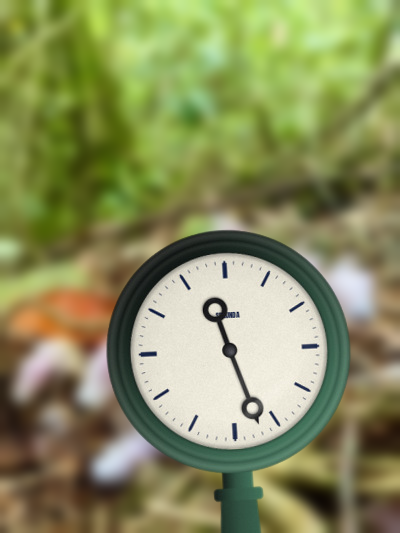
{"hour": 11, "minute": 27}
